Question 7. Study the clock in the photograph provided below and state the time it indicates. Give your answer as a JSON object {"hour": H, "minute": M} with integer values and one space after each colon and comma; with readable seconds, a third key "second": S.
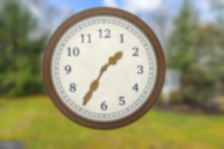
{"hour": 1, "minute": 35}
